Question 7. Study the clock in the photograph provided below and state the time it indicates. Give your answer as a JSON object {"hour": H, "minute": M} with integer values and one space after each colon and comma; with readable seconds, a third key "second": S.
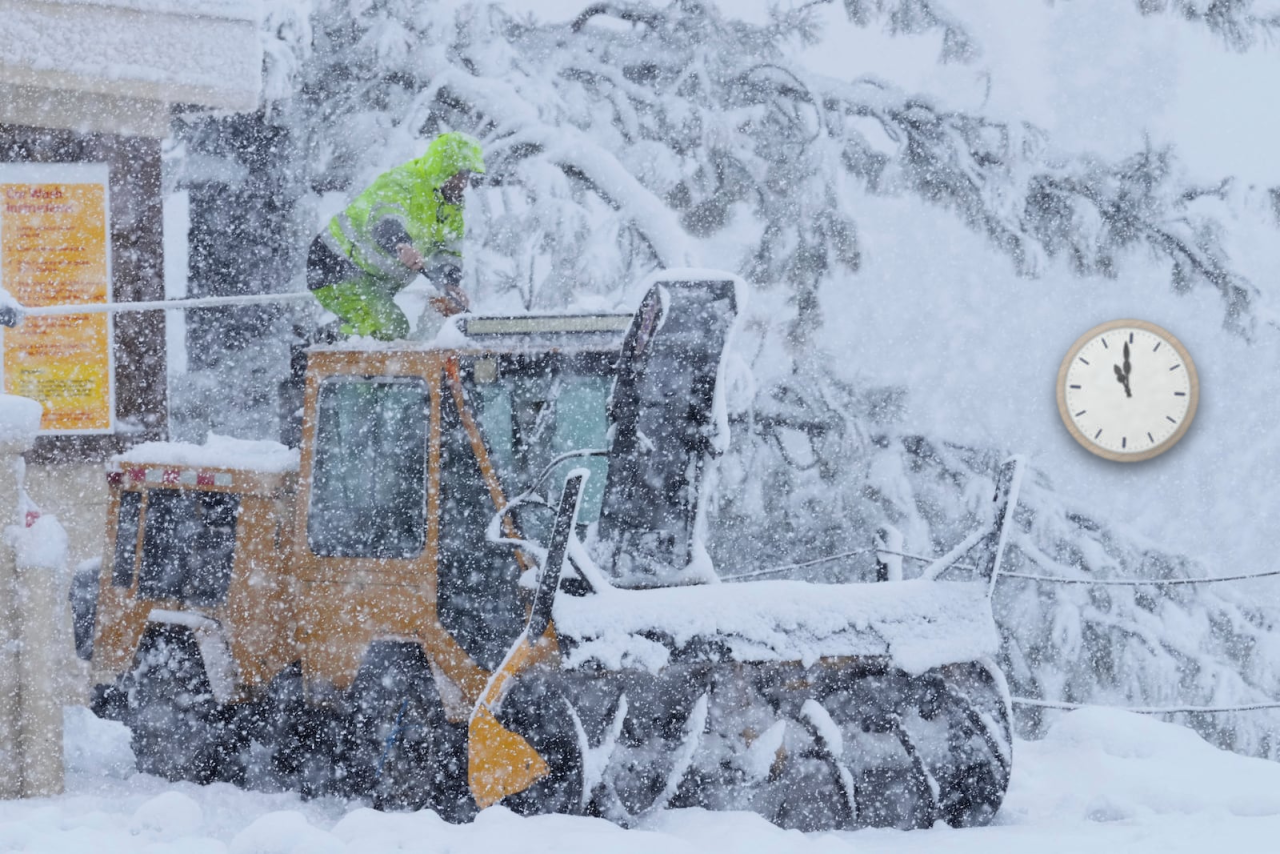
{"hour": 10, "minute": 59}
